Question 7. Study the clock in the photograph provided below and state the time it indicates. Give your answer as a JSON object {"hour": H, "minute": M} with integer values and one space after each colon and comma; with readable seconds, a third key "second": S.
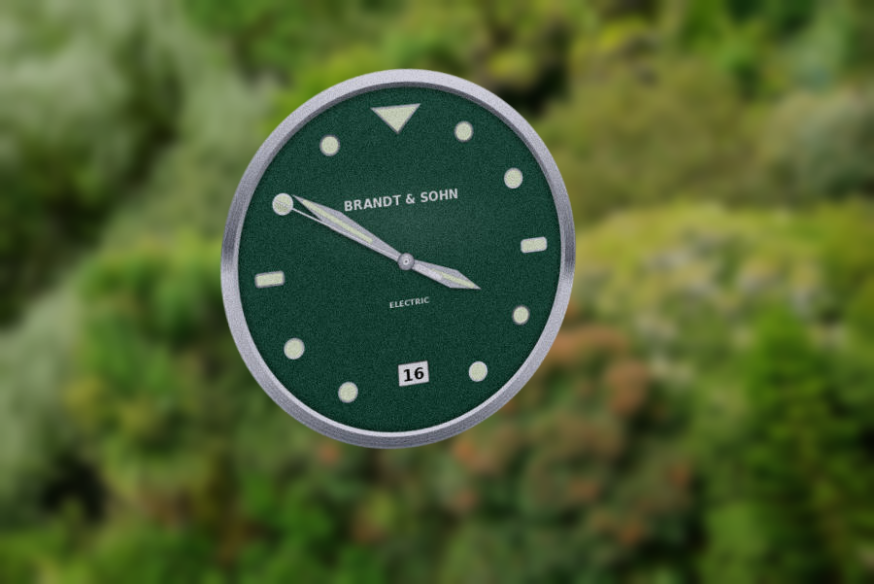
{"hour": 3, "minute": 50, "second": 50}
